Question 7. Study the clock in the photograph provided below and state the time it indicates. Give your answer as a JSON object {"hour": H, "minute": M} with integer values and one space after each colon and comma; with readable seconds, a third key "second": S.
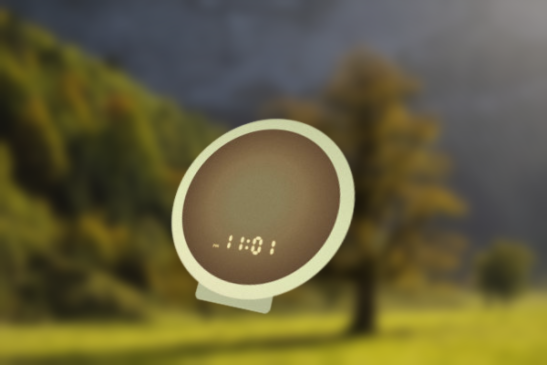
{"hour": 11, "minute": 1}
